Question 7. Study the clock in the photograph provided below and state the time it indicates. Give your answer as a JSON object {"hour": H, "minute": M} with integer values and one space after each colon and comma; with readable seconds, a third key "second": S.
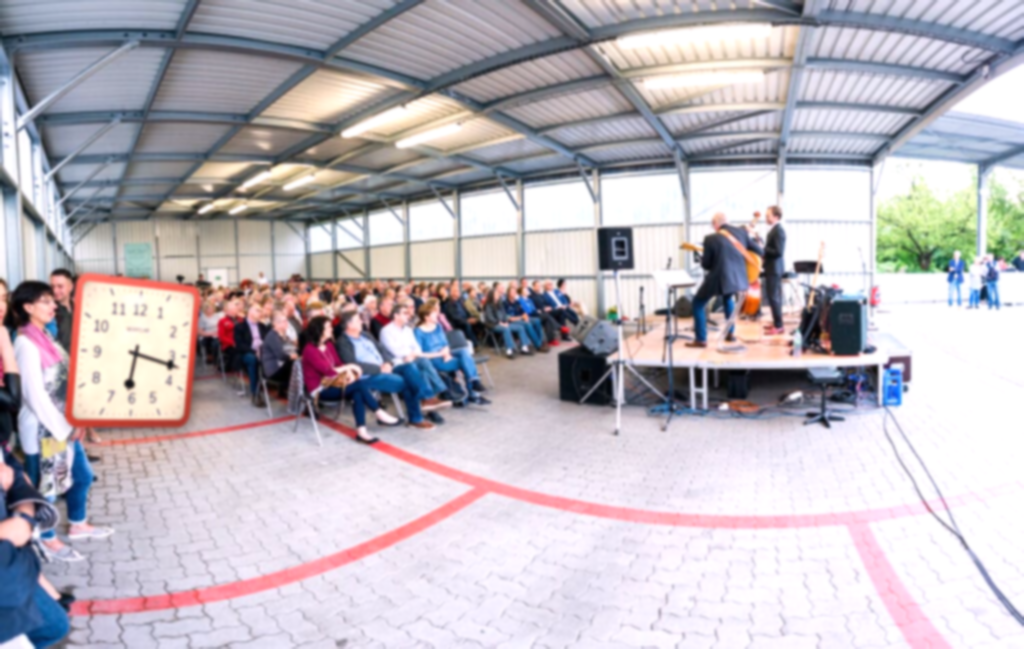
{"hour": 6, "minute": 17}
